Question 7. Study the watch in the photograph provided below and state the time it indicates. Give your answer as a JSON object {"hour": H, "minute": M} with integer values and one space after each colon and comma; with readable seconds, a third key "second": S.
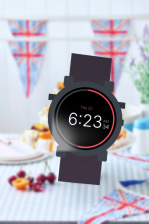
{"hour": 6, "minute": 23}
